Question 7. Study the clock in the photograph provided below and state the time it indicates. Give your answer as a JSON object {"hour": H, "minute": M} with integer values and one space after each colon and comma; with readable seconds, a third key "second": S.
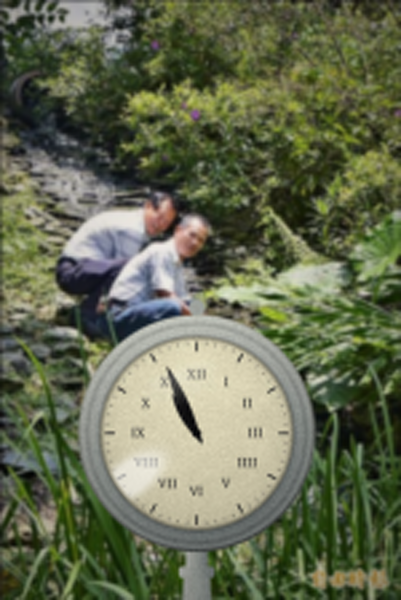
{"hour": 10, "minute": 56}
